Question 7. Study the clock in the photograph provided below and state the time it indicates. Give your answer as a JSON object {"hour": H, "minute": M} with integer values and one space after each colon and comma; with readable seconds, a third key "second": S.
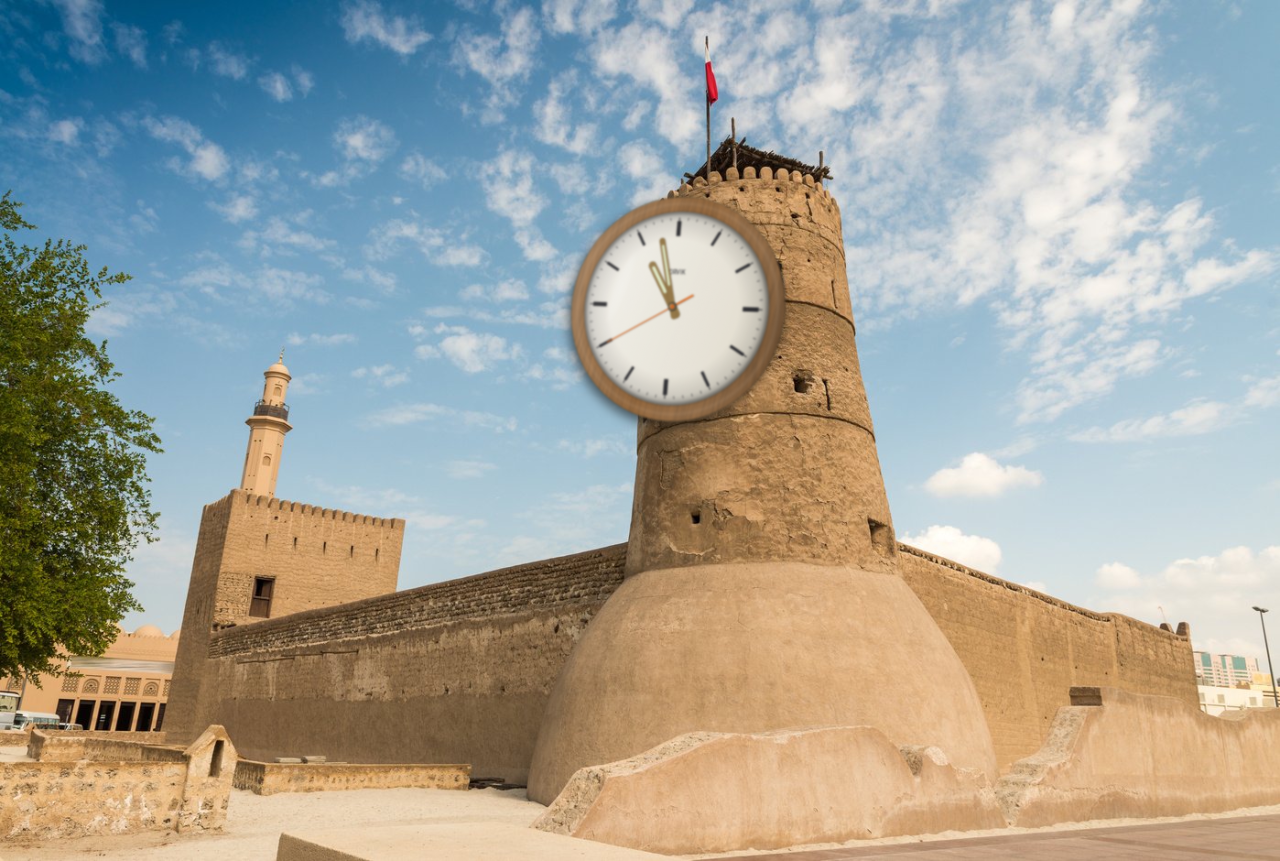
{"hour": 10, "minute": 57, "second": 40}
